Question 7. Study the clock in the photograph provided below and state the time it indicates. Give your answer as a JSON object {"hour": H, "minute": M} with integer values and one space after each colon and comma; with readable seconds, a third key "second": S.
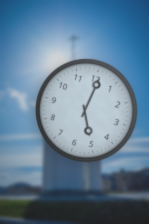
{"hour": 5, "minute": 1}
